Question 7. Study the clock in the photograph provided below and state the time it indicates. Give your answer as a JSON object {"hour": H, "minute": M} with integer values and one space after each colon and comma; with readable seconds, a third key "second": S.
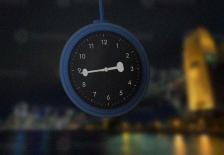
{"hour": 2, "minute": 44}
